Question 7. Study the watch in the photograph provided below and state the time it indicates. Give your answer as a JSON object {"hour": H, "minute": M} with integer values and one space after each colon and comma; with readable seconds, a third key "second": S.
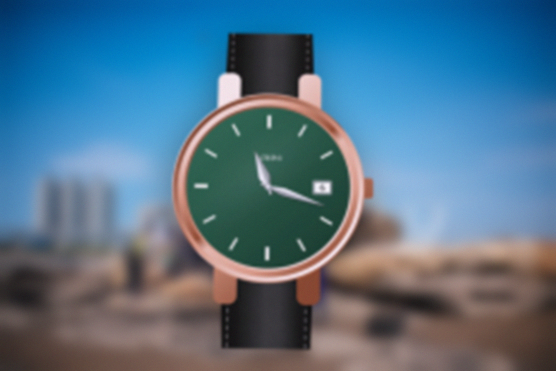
{"hour": 11, "minute": 18}
